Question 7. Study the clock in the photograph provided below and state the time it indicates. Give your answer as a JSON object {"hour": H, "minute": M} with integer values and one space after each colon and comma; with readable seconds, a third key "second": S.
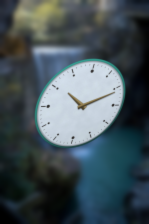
{"hour": 10, "minute": 11}
